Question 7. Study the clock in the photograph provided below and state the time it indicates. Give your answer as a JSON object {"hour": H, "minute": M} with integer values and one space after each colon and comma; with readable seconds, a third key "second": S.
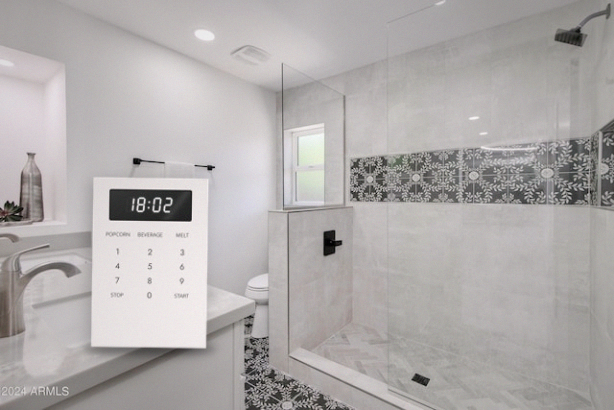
{"hour": 18, "minute": 2}
